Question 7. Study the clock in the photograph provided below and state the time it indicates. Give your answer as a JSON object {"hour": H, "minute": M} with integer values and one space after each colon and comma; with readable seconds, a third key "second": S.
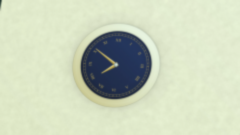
{"hour": 7, "minute": 51}
